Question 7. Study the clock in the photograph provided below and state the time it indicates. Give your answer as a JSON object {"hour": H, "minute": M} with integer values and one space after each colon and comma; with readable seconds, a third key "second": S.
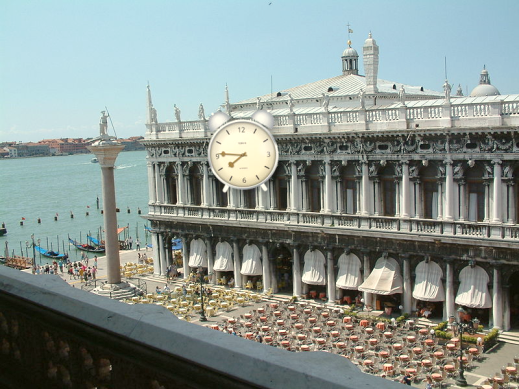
{"hour": 7, "minute": 46}
